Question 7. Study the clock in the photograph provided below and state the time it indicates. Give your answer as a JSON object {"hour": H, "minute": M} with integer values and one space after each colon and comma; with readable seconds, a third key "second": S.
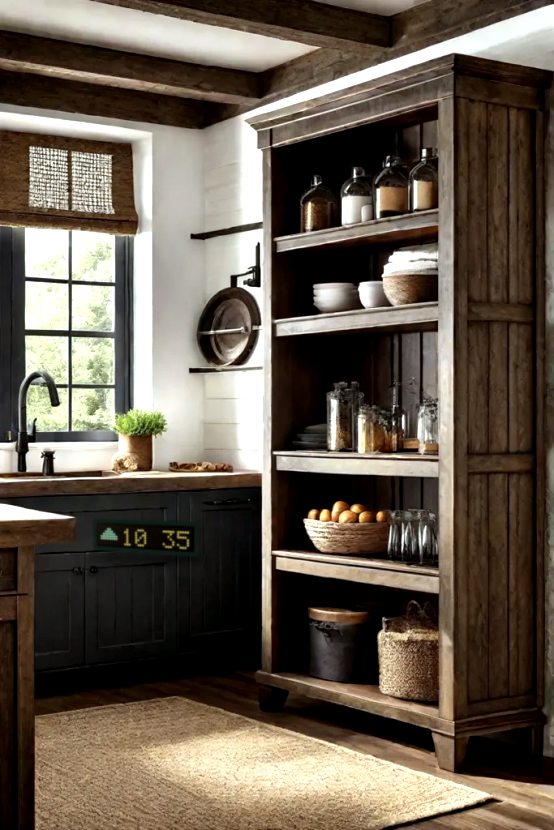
{"hour": 10, "minute": 35}
